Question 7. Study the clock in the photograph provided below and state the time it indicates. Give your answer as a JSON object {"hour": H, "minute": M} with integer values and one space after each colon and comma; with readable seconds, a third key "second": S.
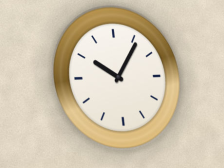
{"hour": 10, "minute": 6}
